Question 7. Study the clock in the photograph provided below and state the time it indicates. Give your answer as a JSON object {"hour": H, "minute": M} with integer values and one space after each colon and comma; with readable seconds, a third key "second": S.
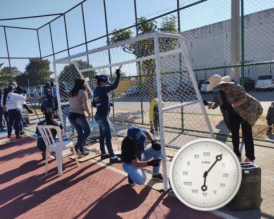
{"hour": 6, "minute": 6}
